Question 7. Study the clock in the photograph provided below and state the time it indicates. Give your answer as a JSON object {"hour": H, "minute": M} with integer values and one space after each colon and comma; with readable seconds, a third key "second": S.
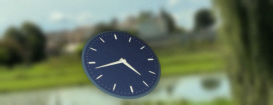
{"hour": 4, "minute": 43}
